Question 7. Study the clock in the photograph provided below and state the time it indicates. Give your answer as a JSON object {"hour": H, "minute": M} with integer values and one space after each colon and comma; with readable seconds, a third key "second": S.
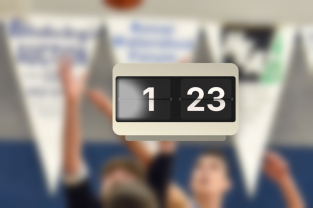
{"hour": 1, "minute": 23}
